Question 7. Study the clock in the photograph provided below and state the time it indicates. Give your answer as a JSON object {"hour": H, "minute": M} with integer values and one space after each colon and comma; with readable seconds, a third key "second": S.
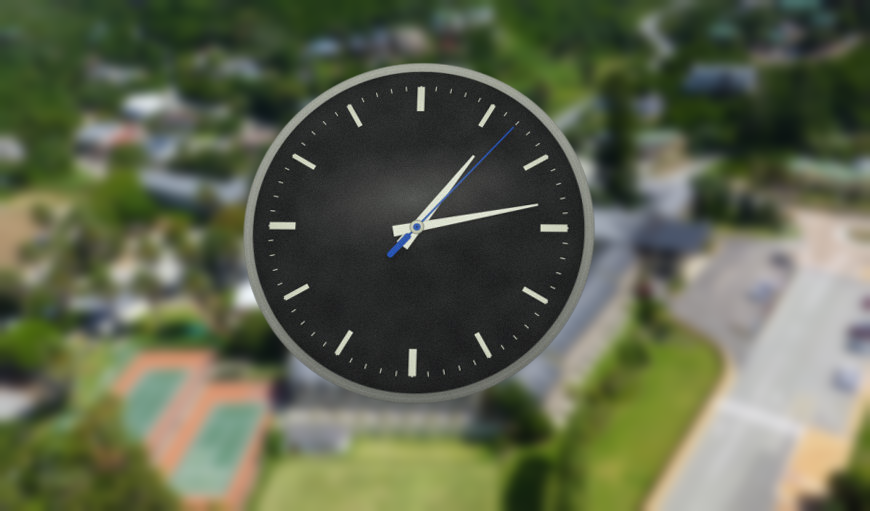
{"hour": 1, "minute": 13, "second": 7}
